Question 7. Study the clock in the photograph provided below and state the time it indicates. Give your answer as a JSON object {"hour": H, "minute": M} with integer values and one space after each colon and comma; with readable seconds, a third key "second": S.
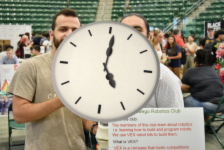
{"hour": 5, "minute": 1}
